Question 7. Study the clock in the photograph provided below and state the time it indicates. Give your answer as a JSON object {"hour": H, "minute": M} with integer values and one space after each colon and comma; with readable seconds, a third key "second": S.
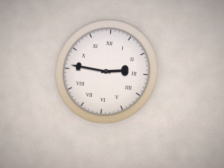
{"hour": 2, "minute": 46}
